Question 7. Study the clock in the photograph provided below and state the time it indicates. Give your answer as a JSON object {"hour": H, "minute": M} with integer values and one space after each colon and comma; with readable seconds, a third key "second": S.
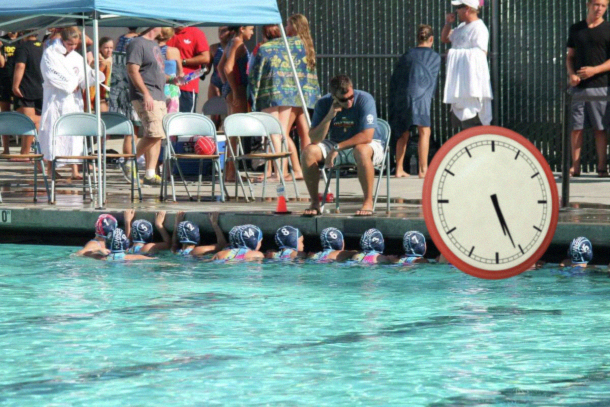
{"hour": 5, "minute": 26}
